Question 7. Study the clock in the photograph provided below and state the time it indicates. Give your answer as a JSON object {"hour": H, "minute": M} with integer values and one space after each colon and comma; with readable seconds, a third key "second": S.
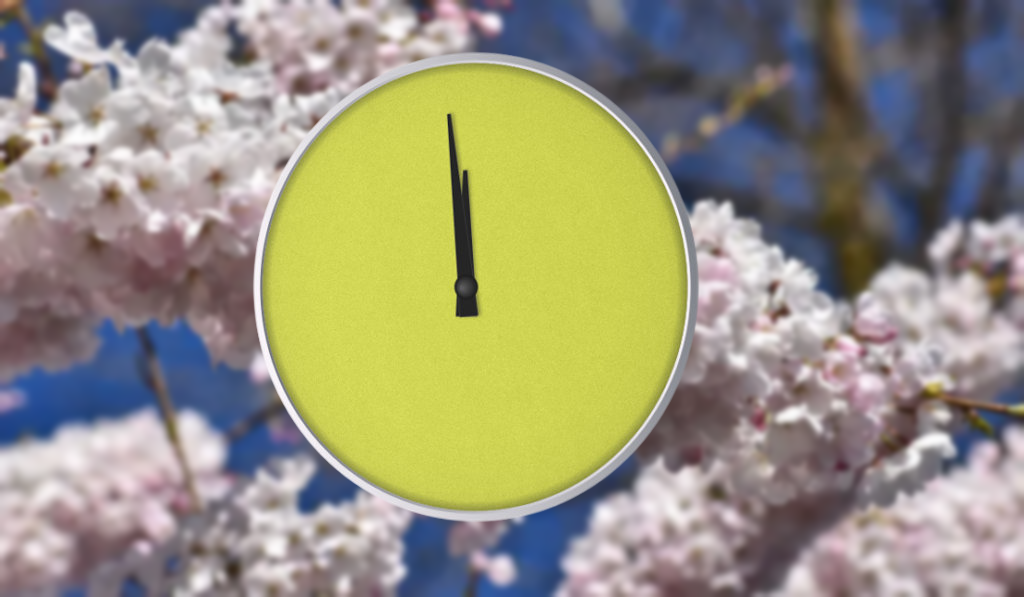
{"hour": 11, "minute": 59}
